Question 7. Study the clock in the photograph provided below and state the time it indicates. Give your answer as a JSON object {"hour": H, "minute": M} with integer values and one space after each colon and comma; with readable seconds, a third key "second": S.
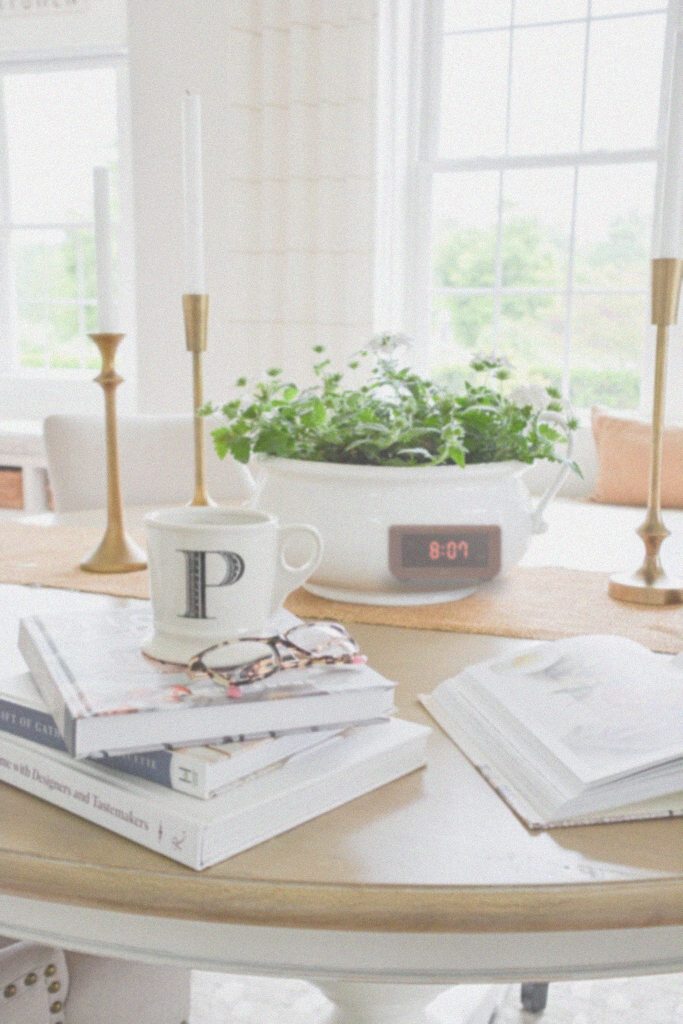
{"hour": 8, "minute": 7}
